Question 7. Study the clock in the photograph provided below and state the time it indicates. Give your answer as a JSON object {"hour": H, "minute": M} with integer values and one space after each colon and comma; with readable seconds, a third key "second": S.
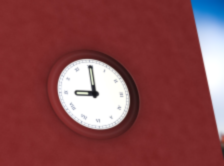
{"hour": 9, "minute": 0}
